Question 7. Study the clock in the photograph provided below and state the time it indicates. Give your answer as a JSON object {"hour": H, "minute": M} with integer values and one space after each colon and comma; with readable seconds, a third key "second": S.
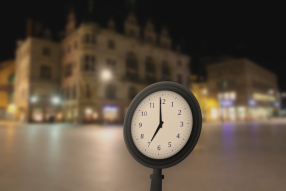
{"hour": 6, "minute": 59}
